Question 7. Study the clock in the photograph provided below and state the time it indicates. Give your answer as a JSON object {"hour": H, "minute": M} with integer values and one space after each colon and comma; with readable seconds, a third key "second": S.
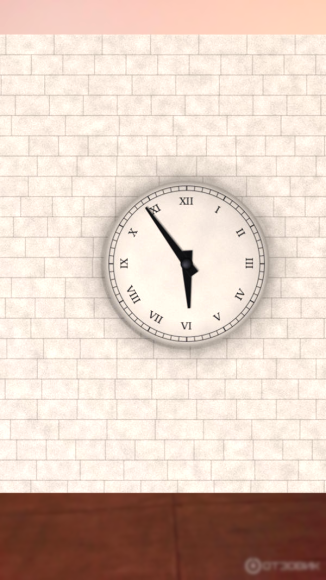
{"hour": 5, "minute": 54}
